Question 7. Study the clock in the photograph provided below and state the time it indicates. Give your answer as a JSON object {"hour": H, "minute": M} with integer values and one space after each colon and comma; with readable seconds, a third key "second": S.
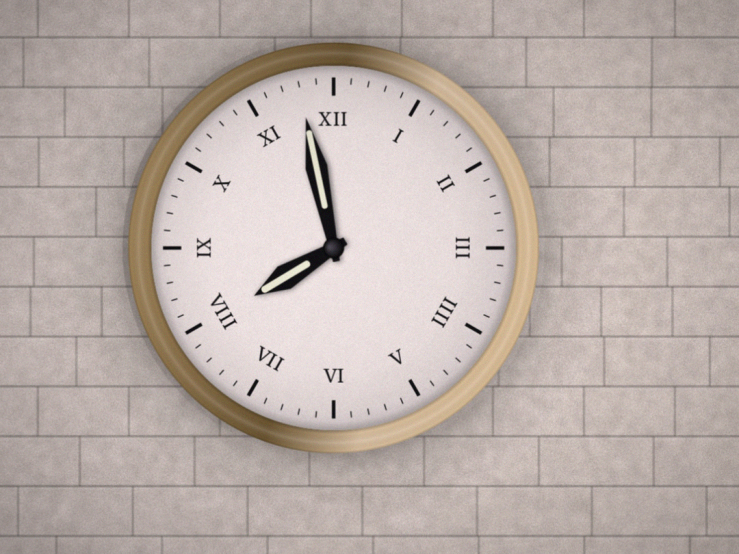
{"hour": 7, "minute": 58}
